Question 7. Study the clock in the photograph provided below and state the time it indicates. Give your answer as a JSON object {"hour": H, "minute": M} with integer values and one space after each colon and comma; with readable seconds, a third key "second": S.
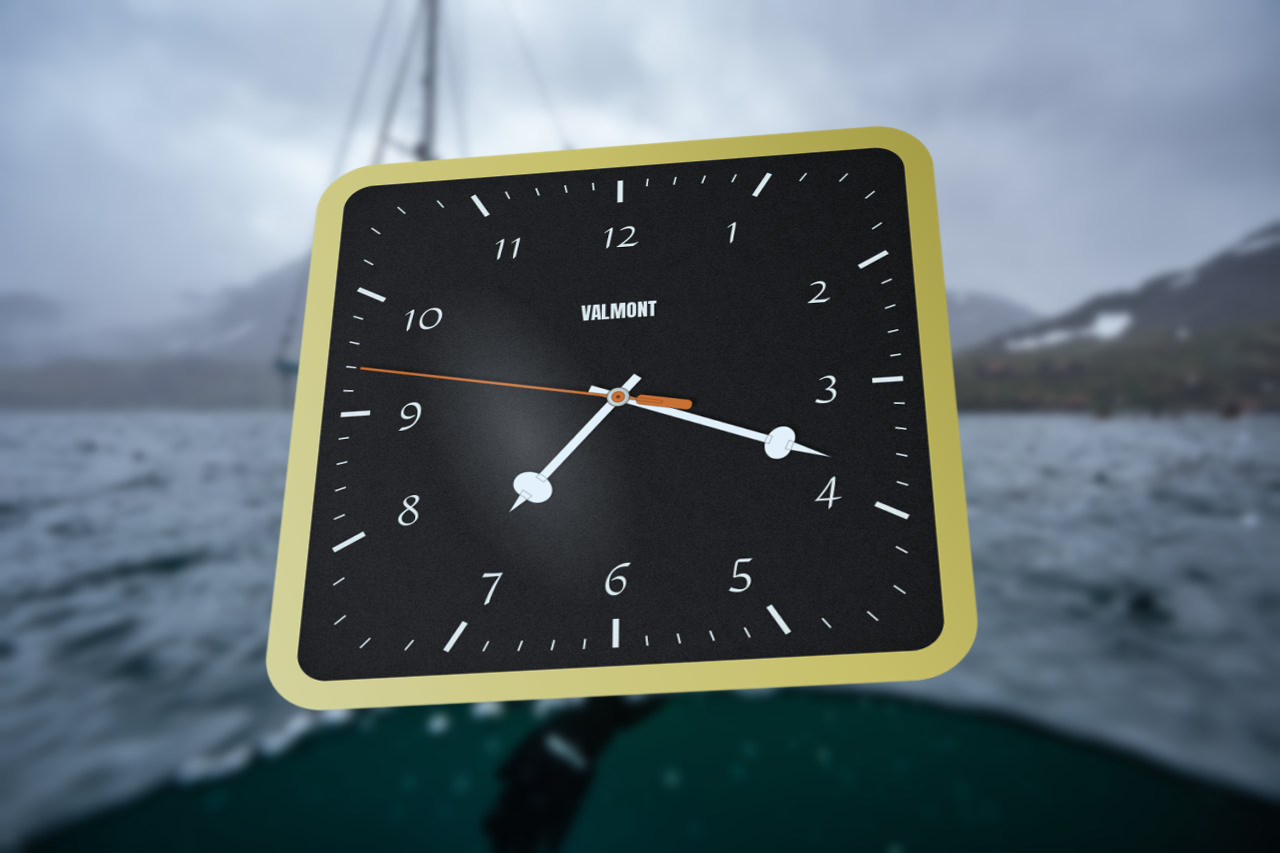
{"hour": 7, "minute": 18, "second": 47}
